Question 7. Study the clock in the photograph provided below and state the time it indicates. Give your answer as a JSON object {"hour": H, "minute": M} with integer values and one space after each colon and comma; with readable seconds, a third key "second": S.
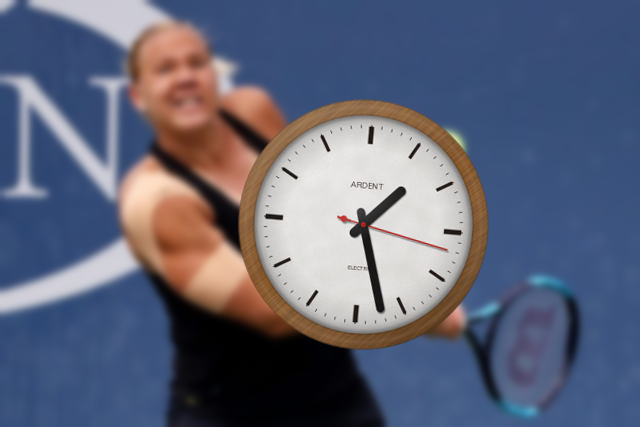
{"hour": 1, "minute": 27, "second": 17}
